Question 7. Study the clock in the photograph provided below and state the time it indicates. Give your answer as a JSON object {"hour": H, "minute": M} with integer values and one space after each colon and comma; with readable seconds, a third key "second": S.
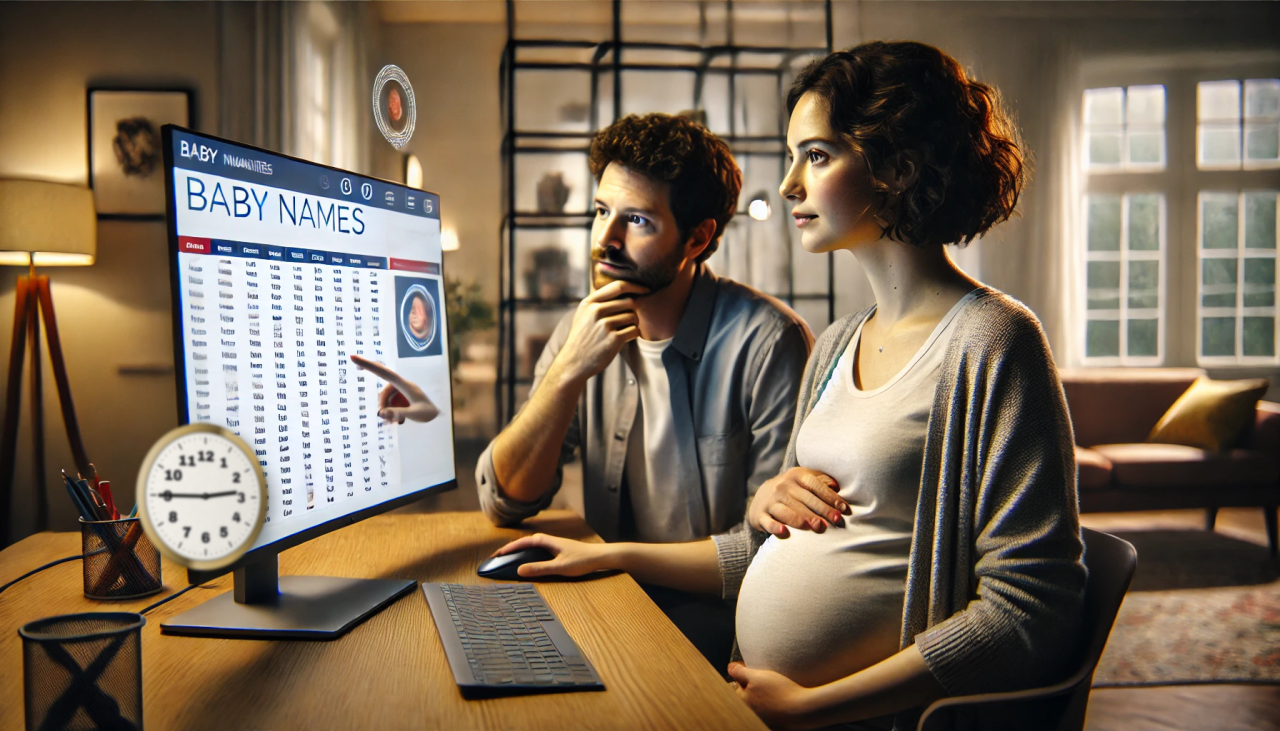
{"hour": 2, "minute": 45}
